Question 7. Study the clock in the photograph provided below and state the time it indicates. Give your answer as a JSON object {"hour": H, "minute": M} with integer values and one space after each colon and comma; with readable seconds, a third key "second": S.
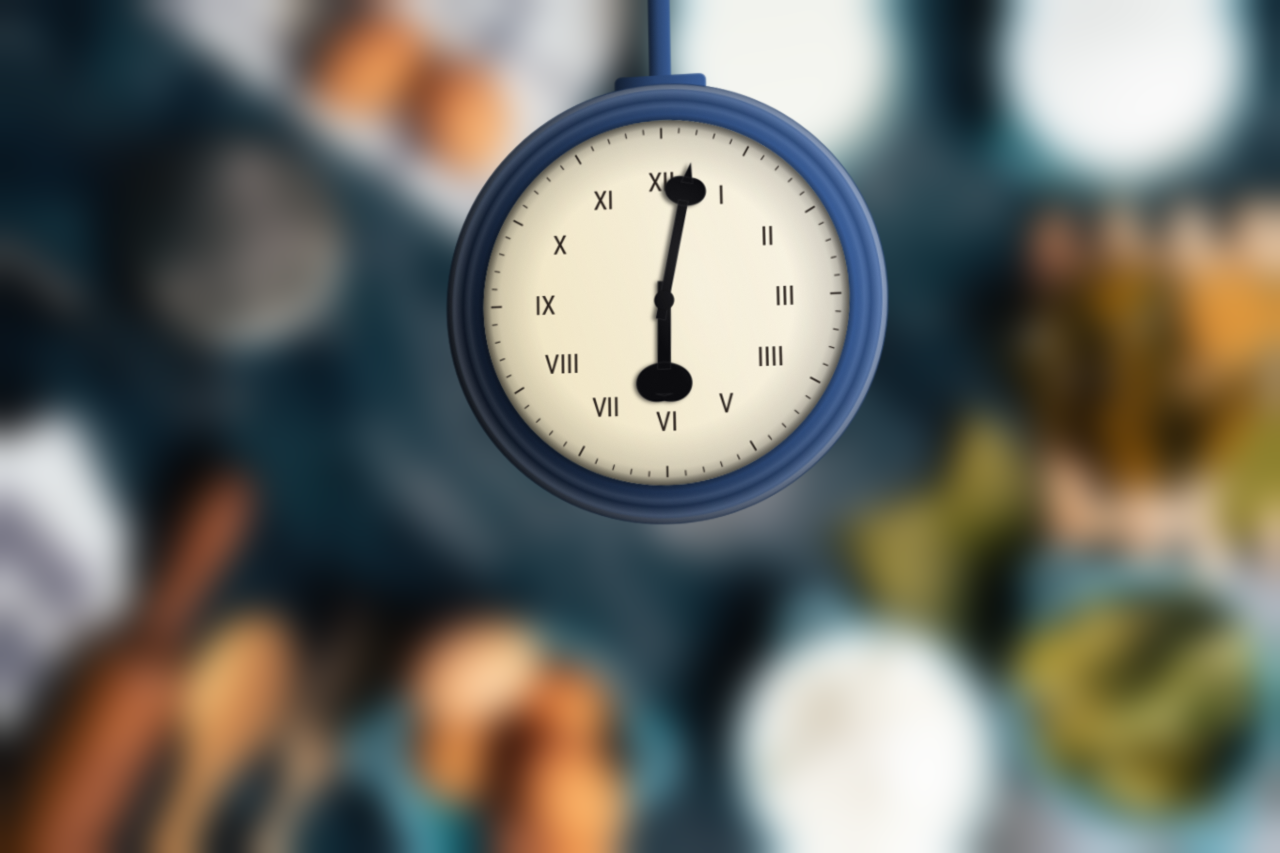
{"hour": 6, "minute": 2}
